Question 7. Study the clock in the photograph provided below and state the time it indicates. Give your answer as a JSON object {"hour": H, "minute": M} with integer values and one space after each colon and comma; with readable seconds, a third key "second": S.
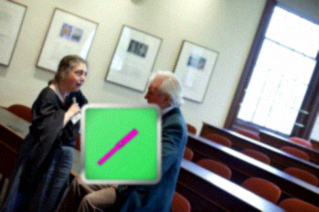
{"hour": 1, "minute": 38}
